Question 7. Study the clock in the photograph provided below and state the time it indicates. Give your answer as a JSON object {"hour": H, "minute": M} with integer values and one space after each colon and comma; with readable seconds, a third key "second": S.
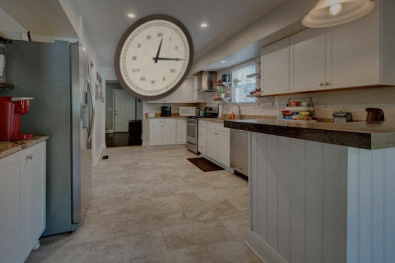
{"hour": 12, "minute": 15}
